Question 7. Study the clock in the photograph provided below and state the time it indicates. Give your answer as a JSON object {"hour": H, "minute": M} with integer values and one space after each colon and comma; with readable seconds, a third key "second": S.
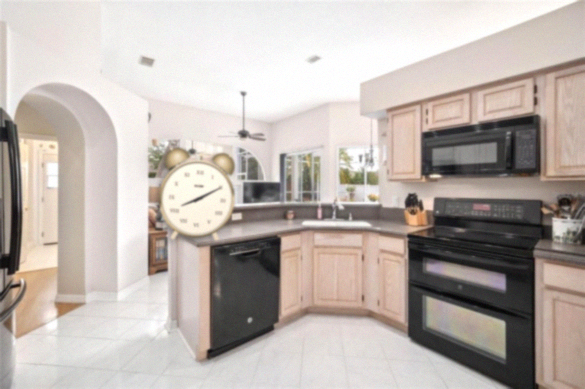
{"hour": 8, "minute": 10}
